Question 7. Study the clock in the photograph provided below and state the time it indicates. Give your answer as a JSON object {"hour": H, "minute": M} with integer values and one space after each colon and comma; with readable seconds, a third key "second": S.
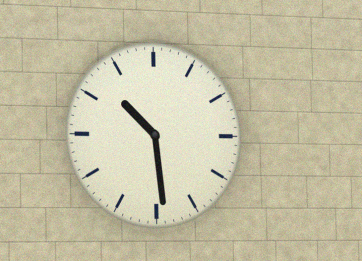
{"hour": 10, "minute": 29}
